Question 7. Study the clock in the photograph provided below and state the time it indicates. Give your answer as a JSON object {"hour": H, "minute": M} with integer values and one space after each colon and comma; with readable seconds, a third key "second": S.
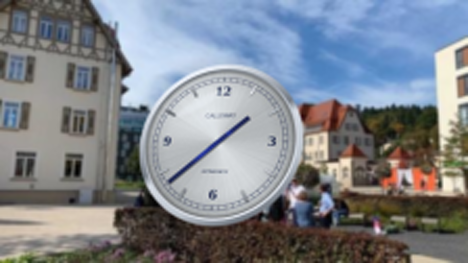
{"hour": 1, "minute": 38}
